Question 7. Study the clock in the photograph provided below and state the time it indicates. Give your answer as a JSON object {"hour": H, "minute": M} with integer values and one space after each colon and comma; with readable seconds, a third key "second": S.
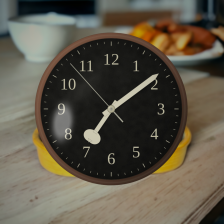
{"hour": 7, "minute": 8, "second": 53}
